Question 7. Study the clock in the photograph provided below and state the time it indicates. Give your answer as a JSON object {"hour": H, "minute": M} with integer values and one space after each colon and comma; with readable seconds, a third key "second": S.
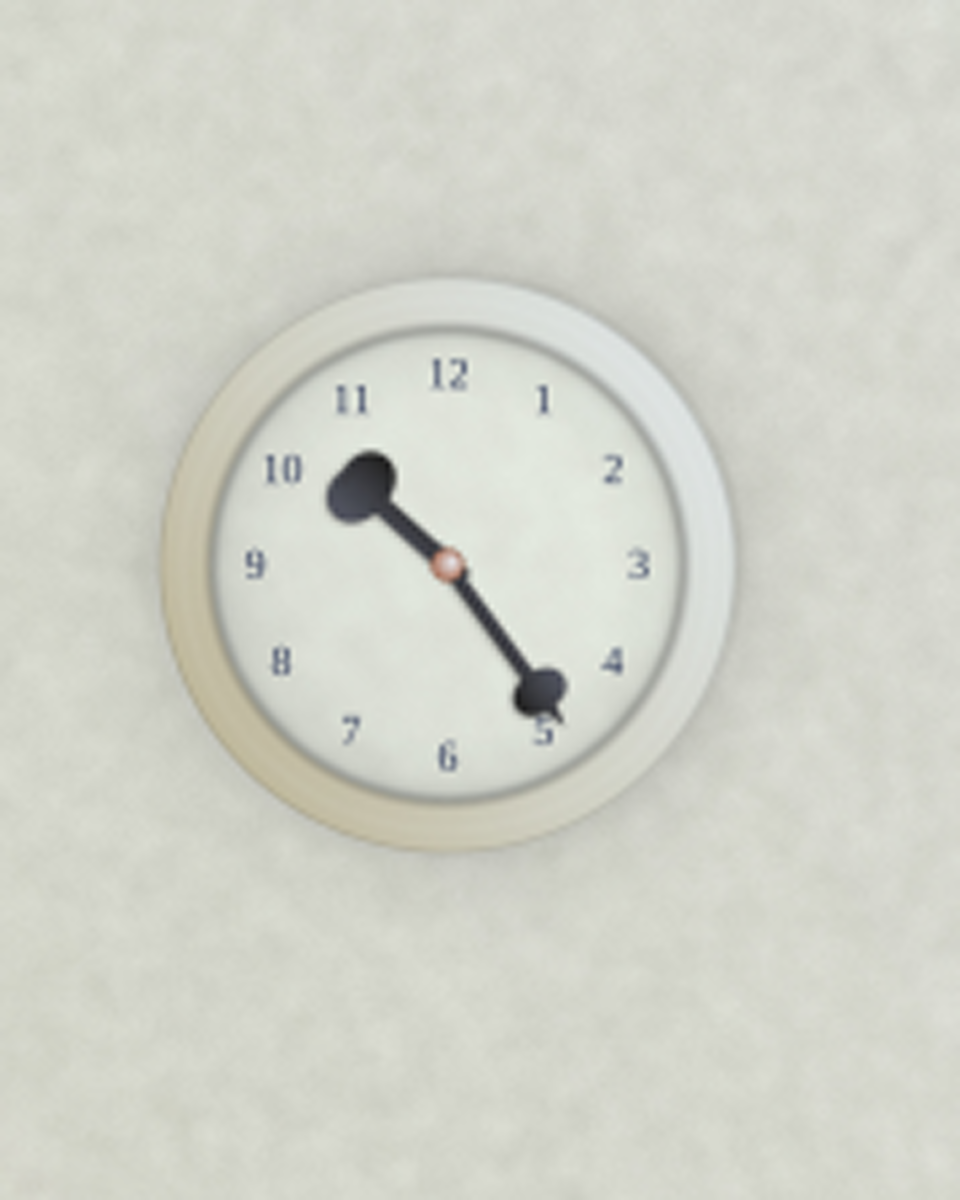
{"hour": 10, "minute": 24}
